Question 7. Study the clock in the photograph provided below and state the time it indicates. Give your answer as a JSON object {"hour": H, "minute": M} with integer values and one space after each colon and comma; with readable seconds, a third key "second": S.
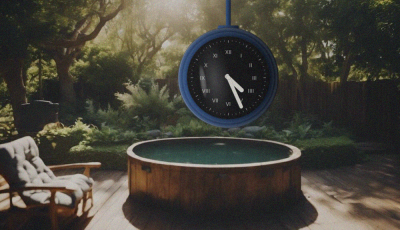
{"hour": 4, "minute": 26}
